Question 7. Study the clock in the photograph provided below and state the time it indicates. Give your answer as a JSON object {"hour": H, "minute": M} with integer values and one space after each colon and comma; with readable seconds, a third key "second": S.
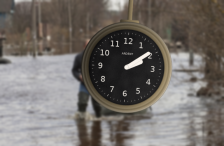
{"hour": 2, "minute": 9}
